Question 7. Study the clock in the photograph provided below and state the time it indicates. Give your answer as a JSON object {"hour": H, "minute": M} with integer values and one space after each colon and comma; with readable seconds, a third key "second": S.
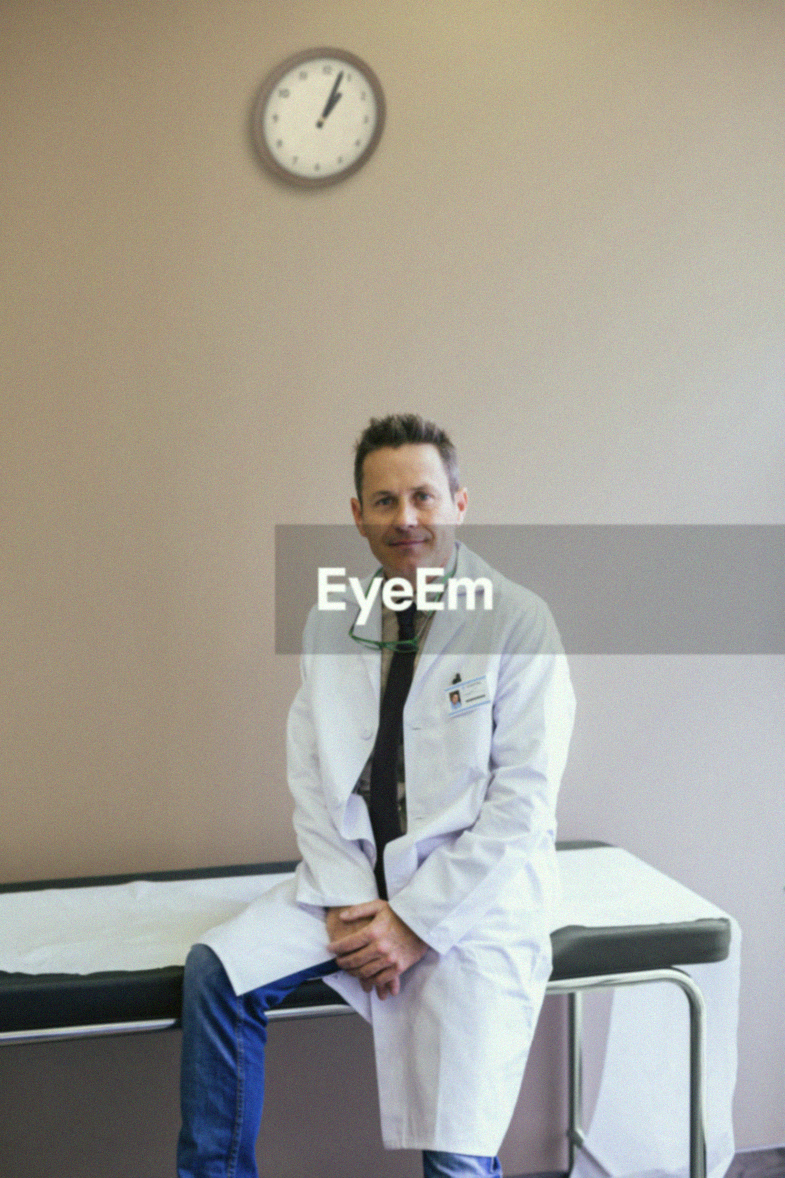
{"hour": 1, "minute": 3}
